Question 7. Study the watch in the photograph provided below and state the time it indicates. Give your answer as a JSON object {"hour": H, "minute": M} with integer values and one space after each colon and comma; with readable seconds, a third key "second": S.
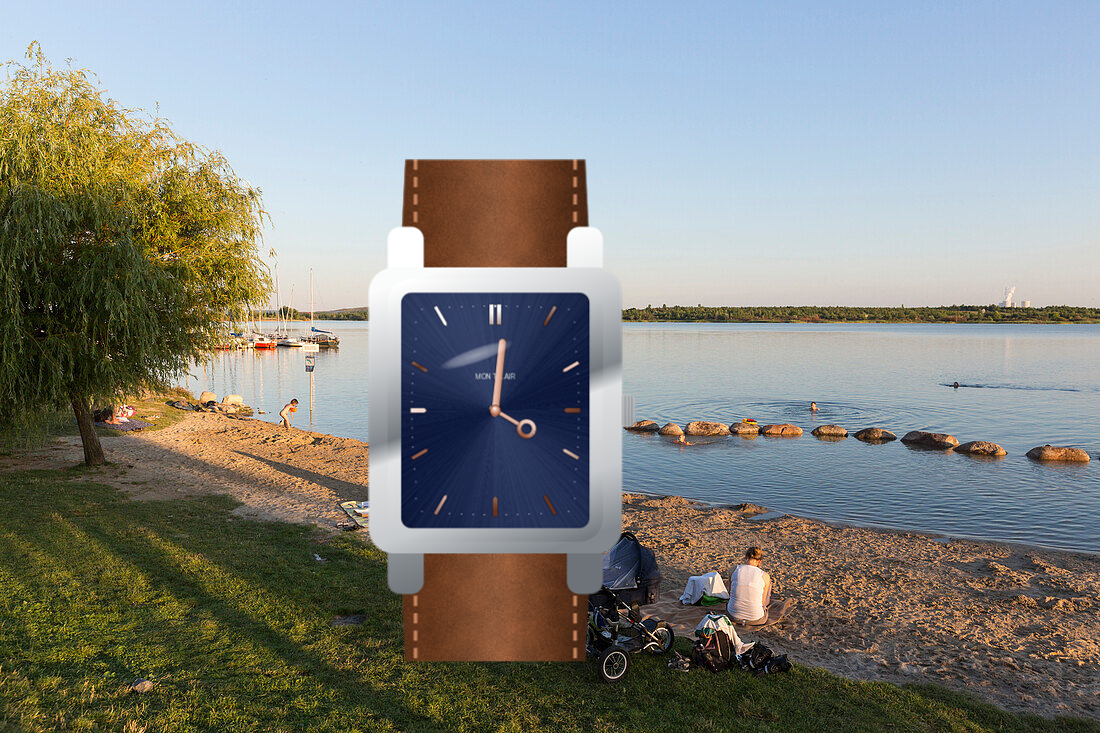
{"hour": 4, "minute": 1}
